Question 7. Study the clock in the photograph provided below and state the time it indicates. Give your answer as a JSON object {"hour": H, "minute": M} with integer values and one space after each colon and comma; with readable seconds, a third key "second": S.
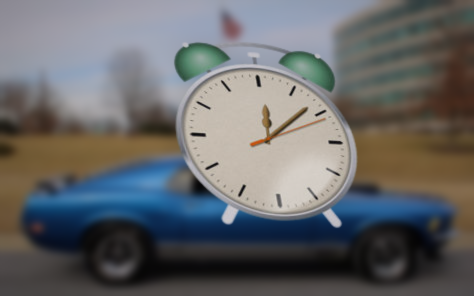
{"hour": 12, "minute": 8, "second": 11}
